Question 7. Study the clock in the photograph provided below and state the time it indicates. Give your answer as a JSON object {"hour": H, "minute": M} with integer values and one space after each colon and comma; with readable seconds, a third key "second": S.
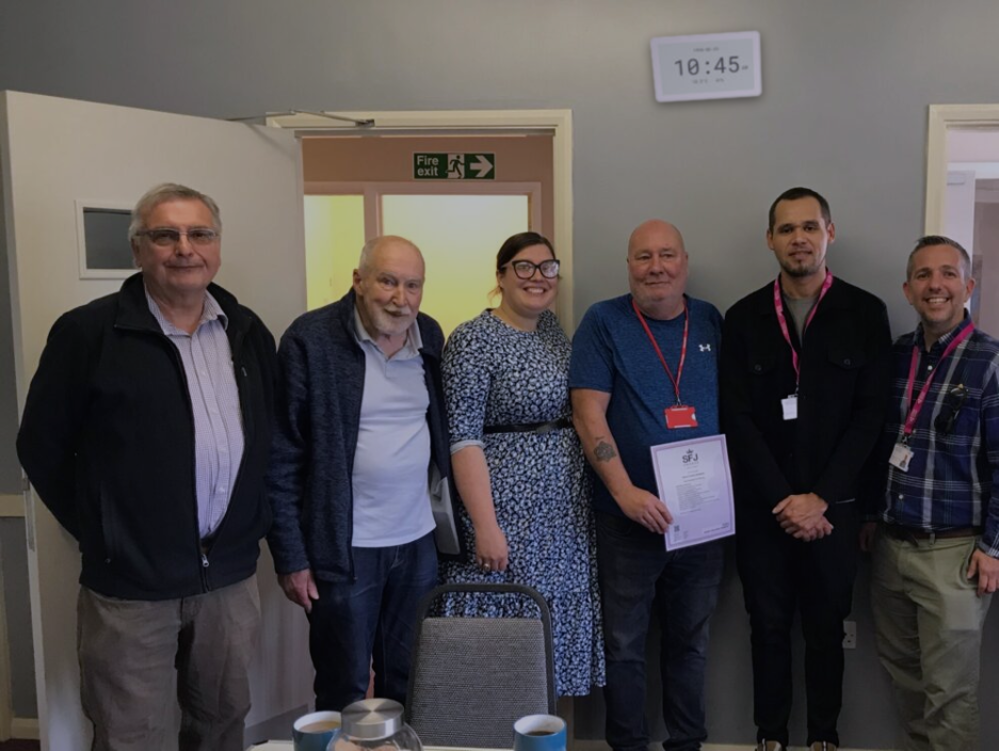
{"hour": 10, "minute": 45}
